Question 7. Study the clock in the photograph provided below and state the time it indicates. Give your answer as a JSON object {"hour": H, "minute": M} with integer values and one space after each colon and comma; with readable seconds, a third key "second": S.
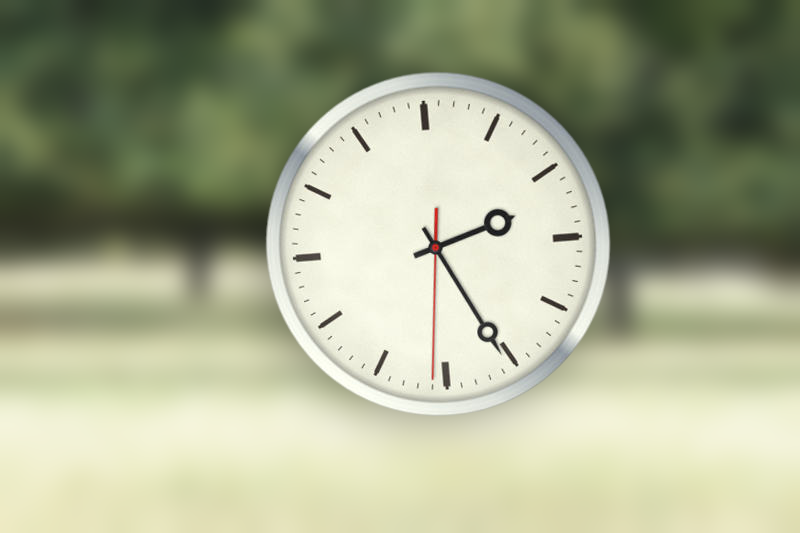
{"hour": 2, "minute": 25, "second": 31}
